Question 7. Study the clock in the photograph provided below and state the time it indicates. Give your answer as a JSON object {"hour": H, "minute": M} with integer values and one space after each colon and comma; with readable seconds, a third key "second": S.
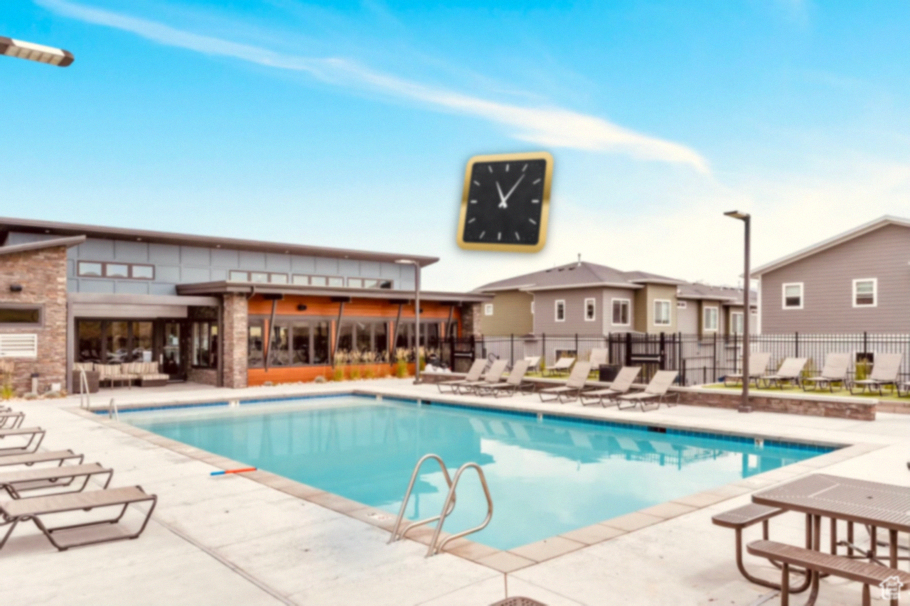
{"hour": 11, "minute": 6}
